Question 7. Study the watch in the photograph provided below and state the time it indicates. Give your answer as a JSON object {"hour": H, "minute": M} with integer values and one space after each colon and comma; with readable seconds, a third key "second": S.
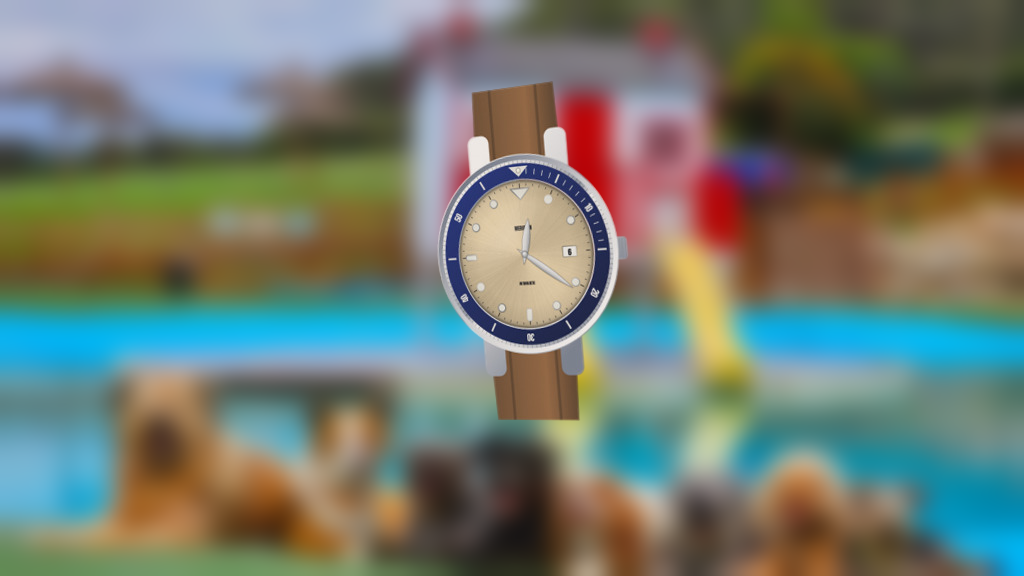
{"hour": 12, "minute": 21}
